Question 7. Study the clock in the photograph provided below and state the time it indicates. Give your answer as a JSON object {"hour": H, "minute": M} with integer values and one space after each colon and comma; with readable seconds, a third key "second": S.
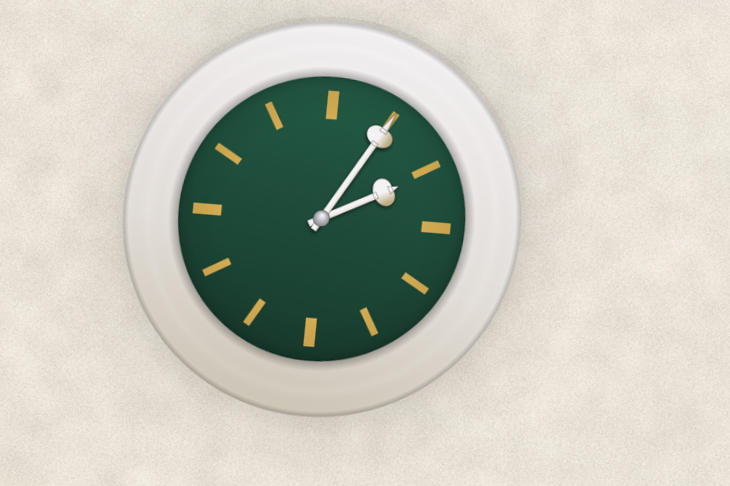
{"hour": 2, "minute": 5}
